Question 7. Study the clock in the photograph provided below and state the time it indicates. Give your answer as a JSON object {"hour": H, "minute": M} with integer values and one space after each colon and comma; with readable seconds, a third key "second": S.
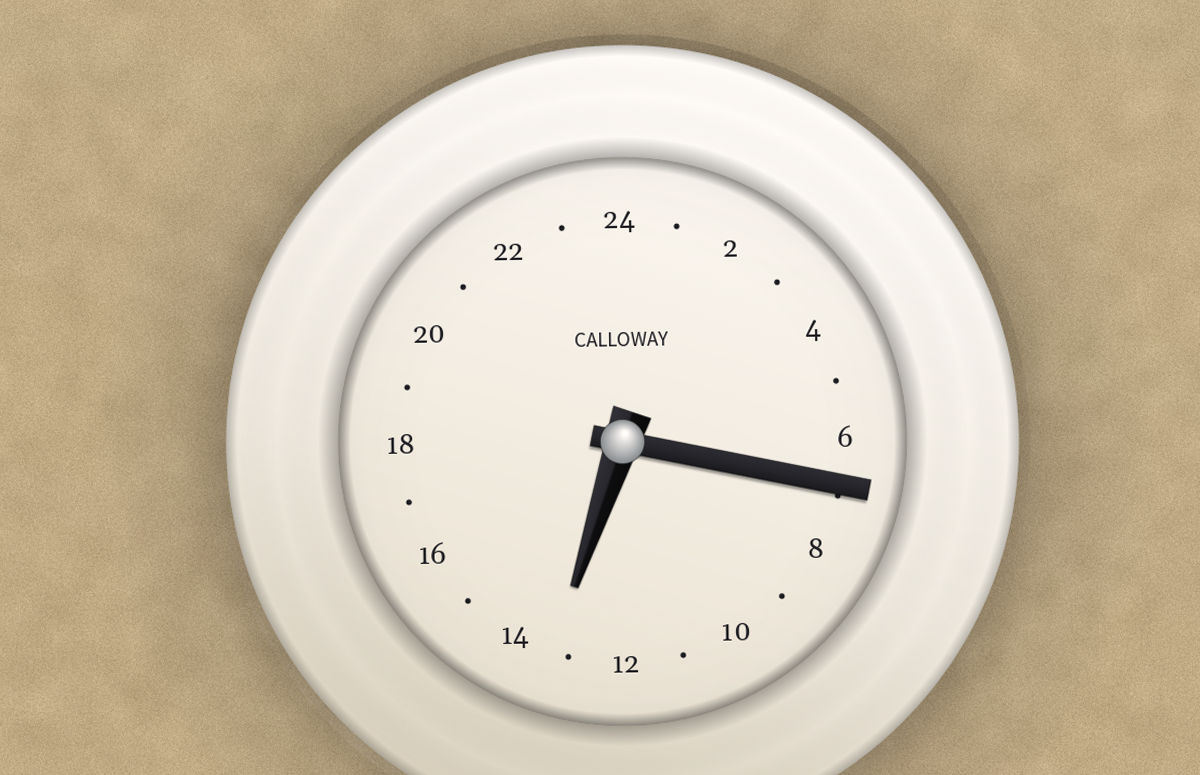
{"hour": 13, "minute": 17}
